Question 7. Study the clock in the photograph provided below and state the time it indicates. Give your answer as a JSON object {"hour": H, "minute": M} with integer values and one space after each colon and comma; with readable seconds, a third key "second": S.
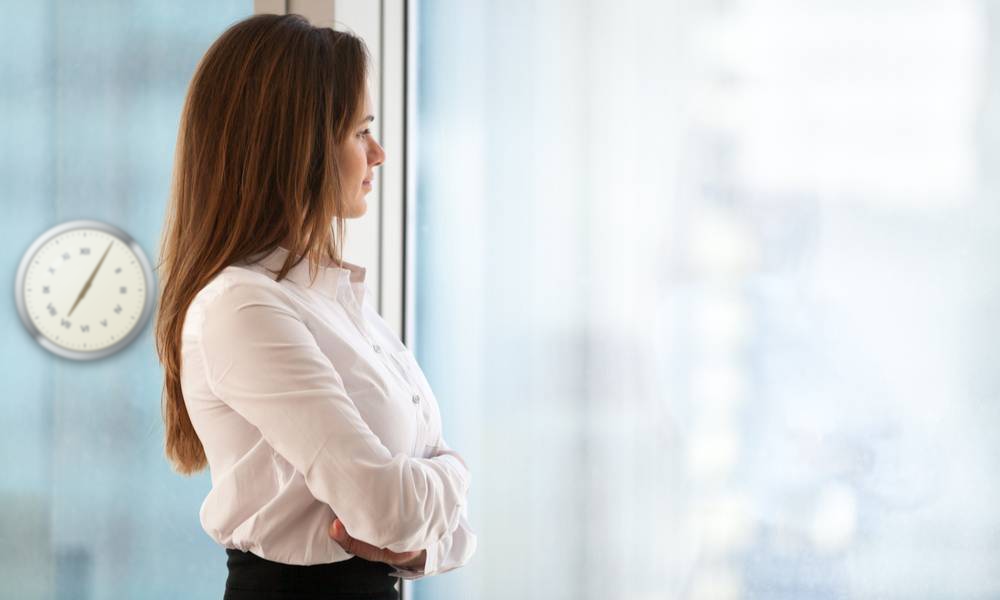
{"hour": 7, "minute": 5}
